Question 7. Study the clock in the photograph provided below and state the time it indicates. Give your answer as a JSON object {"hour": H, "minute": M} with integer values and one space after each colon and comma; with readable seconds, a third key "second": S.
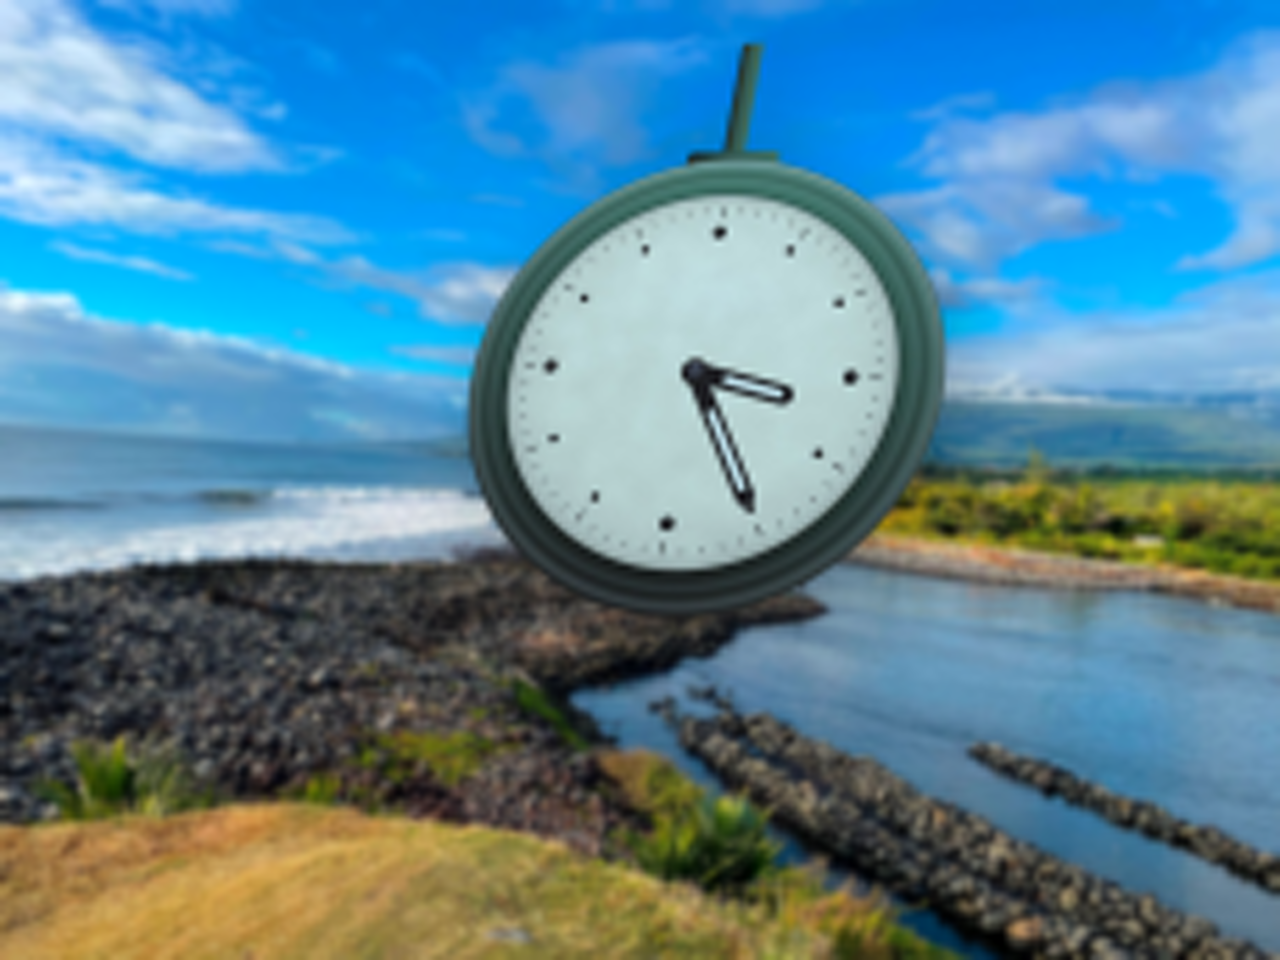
{"hour": 3, "minute": 25}
